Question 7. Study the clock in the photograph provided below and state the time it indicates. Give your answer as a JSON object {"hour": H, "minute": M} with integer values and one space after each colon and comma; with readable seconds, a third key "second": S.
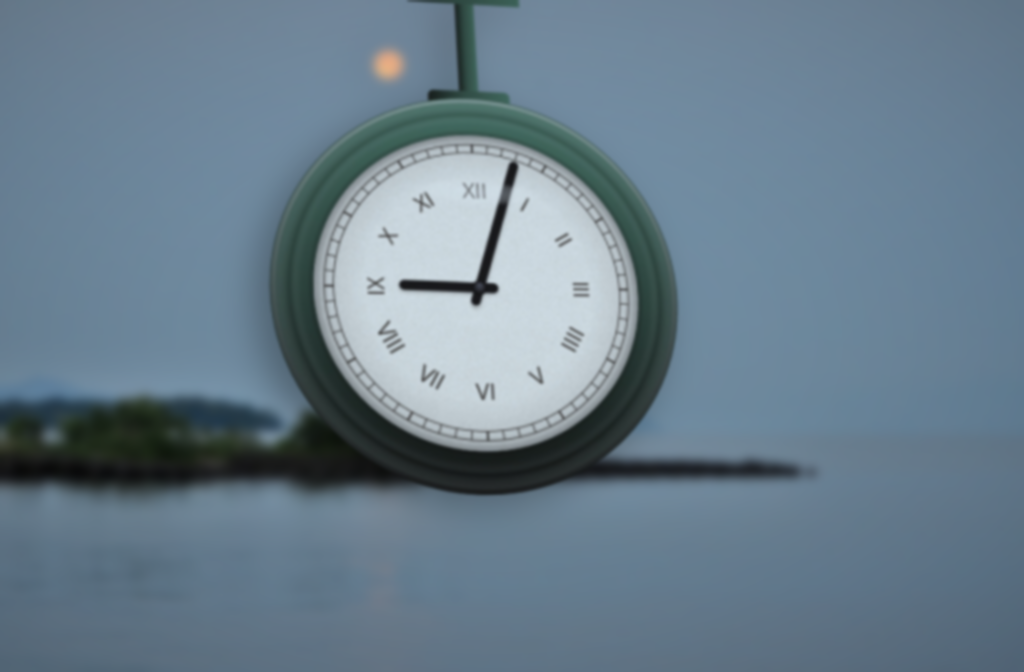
{"hour": 9, "minute": 3}
